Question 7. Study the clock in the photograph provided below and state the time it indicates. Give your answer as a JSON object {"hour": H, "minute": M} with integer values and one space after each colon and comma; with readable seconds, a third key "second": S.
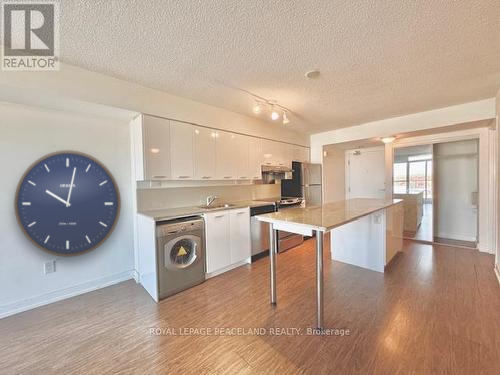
{"hour": 10, "minute": 2}
